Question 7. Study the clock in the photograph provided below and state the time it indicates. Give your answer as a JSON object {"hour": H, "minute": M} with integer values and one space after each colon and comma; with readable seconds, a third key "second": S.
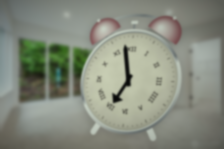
{"hour": 6, "minute": 58}
